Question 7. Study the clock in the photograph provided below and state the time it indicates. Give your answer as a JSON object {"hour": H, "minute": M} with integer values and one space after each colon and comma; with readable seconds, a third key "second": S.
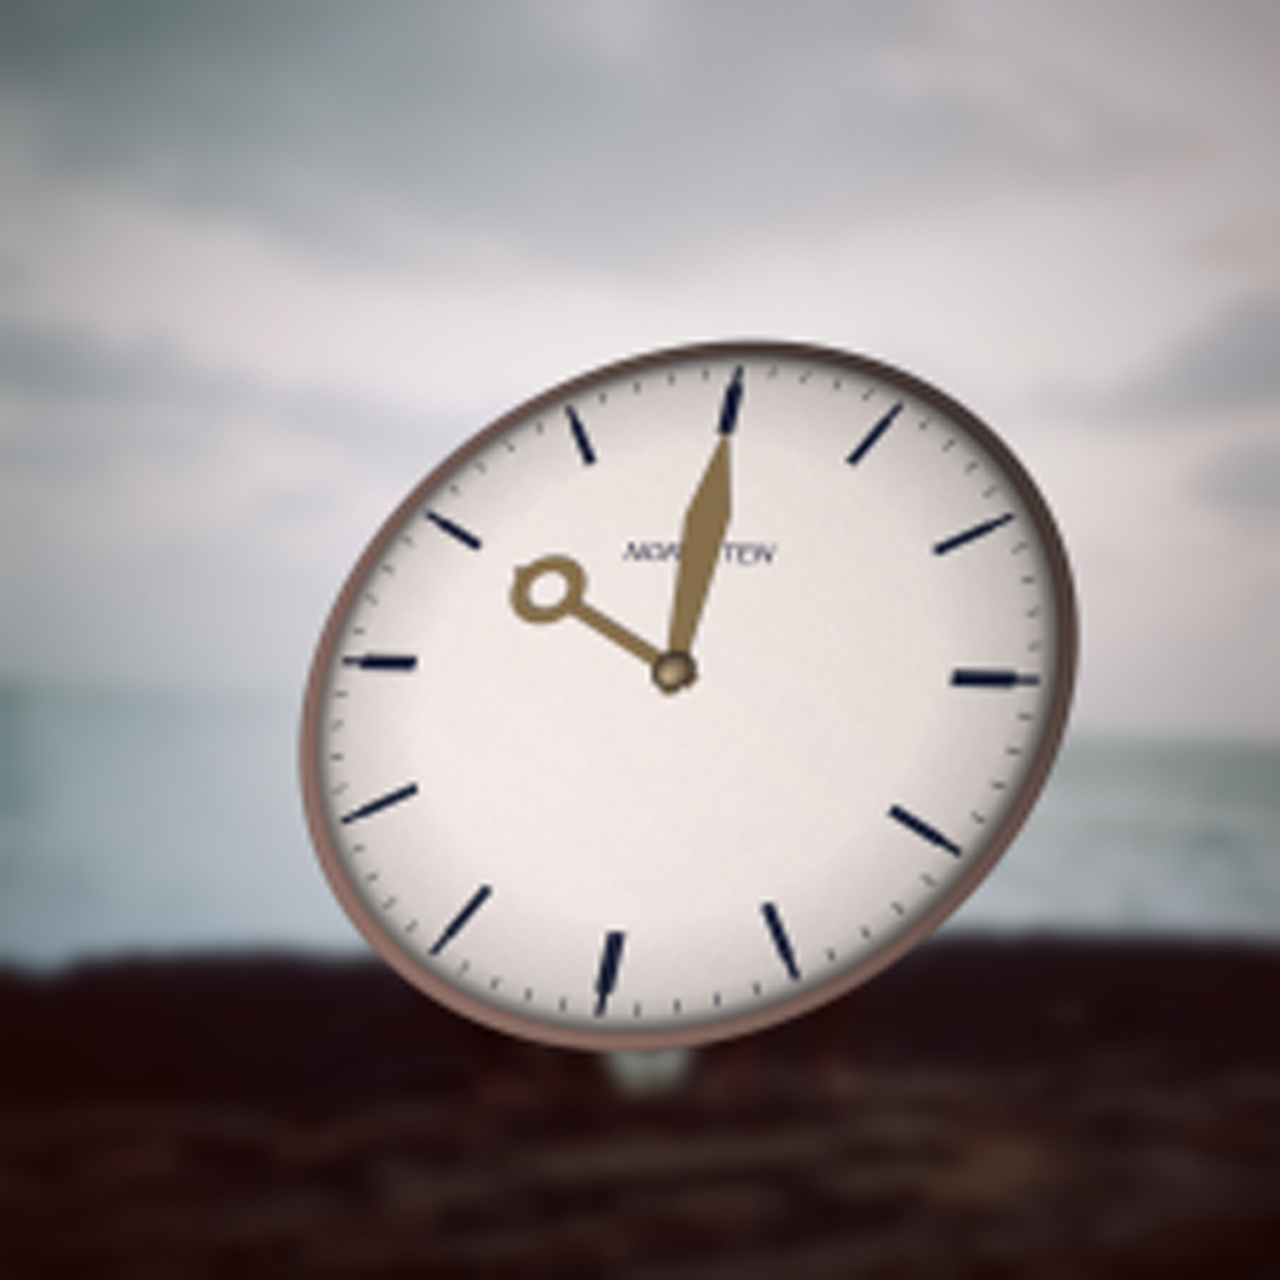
{"hour": 10, "minute": 0}
